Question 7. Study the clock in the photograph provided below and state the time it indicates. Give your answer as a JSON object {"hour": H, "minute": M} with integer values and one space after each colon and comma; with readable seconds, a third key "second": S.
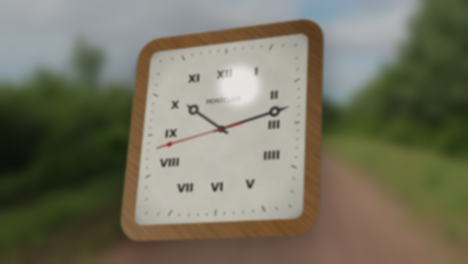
{"hour": 10, "minute": 12, "second": 43}
